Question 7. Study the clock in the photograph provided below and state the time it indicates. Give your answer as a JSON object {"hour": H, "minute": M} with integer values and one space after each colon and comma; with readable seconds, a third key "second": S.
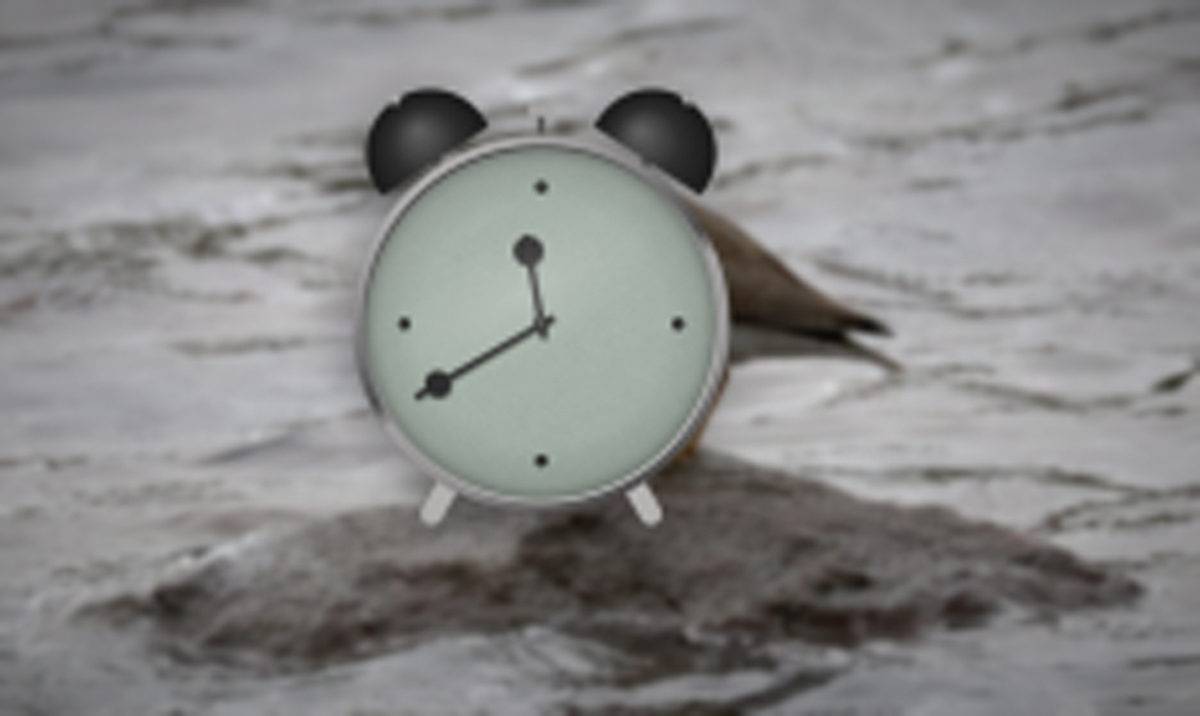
{"hour": 11, "minute": 40}
